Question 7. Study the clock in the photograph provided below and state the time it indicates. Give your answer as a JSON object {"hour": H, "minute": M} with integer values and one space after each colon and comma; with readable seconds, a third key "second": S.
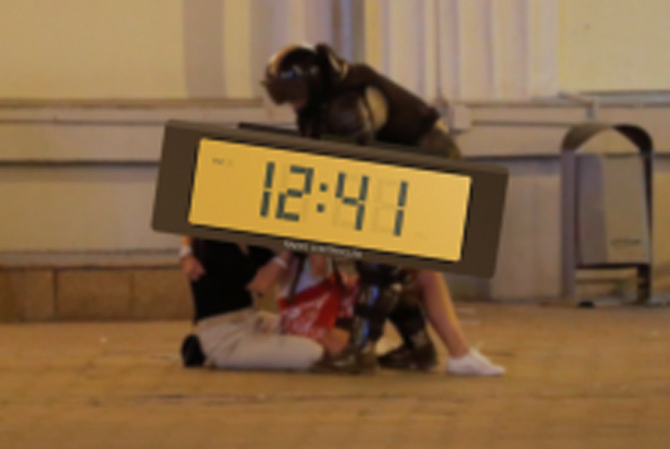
{"hour": 12, "minute": 41}
